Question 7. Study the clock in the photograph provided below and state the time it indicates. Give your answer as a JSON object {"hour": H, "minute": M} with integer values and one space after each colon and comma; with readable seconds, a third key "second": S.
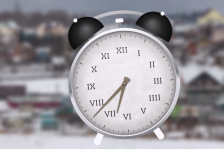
{"hour": 6, "minute": 38}
